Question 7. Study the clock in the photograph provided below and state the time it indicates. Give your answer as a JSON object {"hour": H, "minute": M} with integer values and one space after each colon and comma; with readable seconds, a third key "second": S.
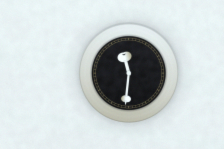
{"hour": 11, "minute": 31}
